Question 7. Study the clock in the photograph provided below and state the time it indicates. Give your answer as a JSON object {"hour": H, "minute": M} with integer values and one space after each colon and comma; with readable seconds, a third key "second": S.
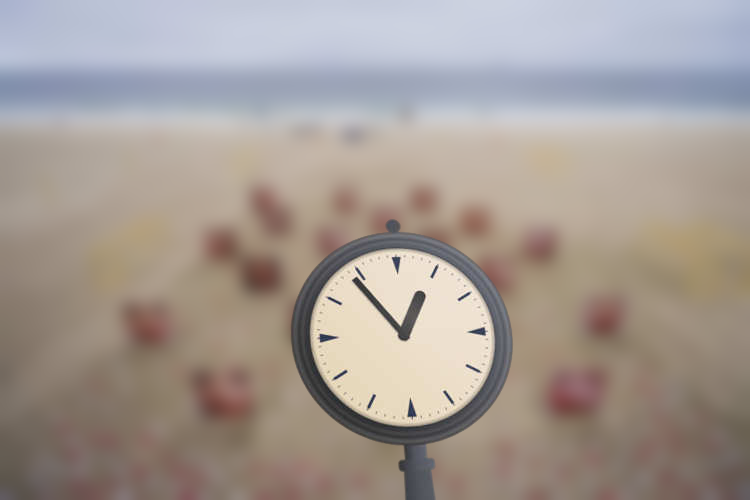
{"hour": 12, "minute": 54}
